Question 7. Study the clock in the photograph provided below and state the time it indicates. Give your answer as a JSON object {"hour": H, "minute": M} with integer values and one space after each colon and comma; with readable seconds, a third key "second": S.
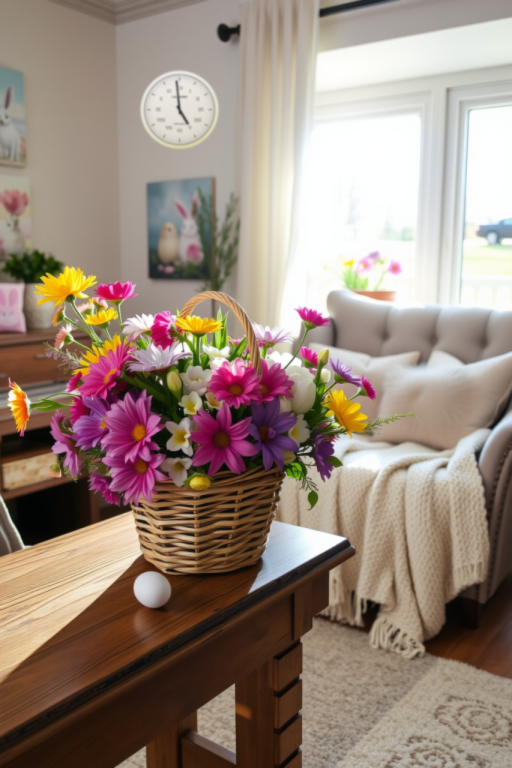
{"hour": 4, "minute": 59}
